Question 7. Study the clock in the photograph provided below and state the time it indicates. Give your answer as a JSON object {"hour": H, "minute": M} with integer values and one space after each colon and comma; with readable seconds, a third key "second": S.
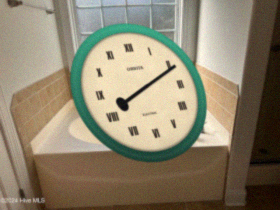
{"hour": 8, "minute": 11}
